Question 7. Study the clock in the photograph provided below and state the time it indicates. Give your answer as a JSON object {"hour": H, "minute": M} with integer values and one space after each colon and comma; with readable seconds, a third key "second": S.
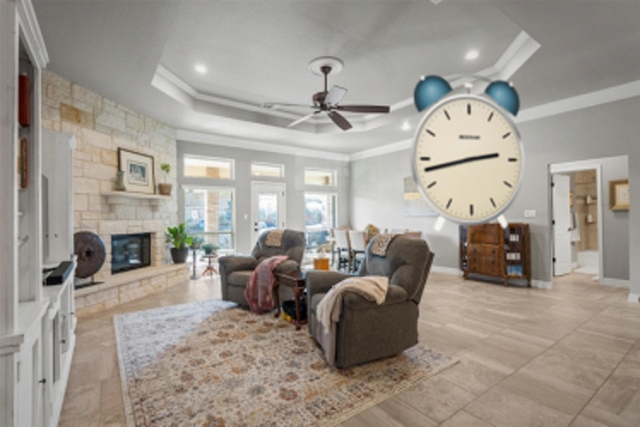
{"hour": 2, "minute": 43}
